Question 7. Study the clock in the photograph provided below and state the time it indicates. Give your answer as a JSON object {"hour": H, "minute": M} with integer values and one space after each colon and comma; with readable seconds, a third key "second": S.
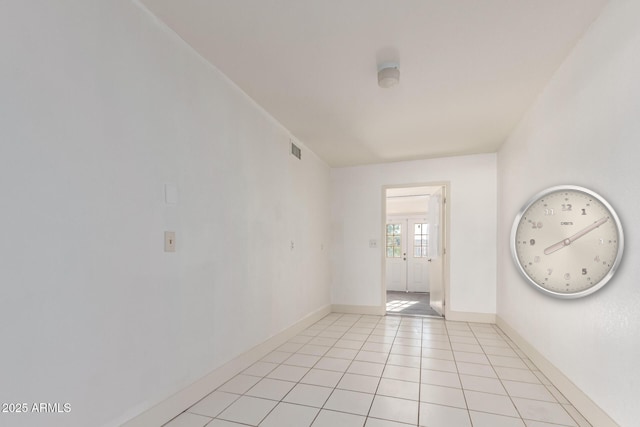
{"hour": 8, "minute": 10}
